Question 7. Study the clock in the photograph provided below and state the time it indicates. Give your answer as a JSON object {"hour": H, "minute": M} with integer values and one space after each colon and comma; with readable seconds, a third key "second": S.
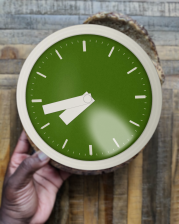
{"hour": 7, "minute": 43}
